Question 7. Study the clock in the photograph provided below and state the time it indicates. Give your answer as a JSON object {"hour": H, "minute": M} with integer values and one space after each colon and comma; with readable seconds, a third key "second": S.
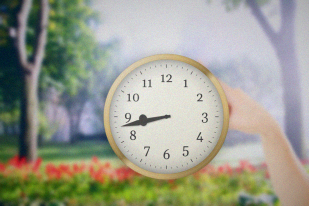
{"hour": 8, "minute": 43}
